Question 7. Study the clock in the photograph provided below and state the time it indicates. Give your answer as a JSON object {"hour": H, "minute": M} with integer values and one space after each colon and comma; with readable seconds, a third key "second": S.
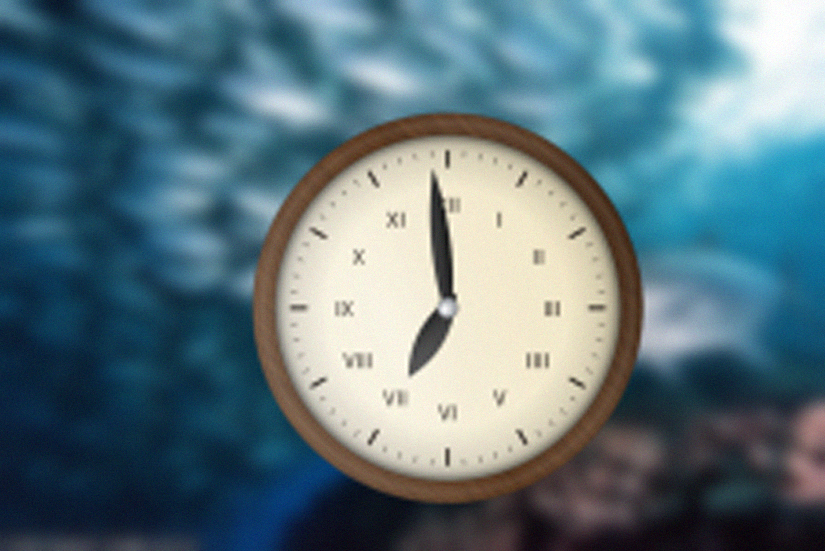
{"hour": 6, "minute": 59}
